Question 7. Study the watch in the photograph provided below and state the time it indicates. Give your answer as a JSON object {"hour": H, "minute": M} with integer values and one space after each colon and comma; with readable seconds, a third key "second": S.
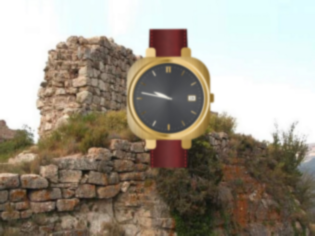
{"hour": 9, "minute": 47}
